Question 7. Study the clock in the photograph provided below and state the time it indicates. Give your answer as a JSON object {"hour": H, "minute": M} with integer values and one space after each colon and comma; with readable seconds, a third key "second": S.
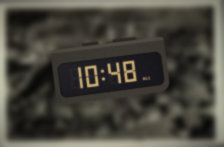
{"hour": 10, "minute": 48}
